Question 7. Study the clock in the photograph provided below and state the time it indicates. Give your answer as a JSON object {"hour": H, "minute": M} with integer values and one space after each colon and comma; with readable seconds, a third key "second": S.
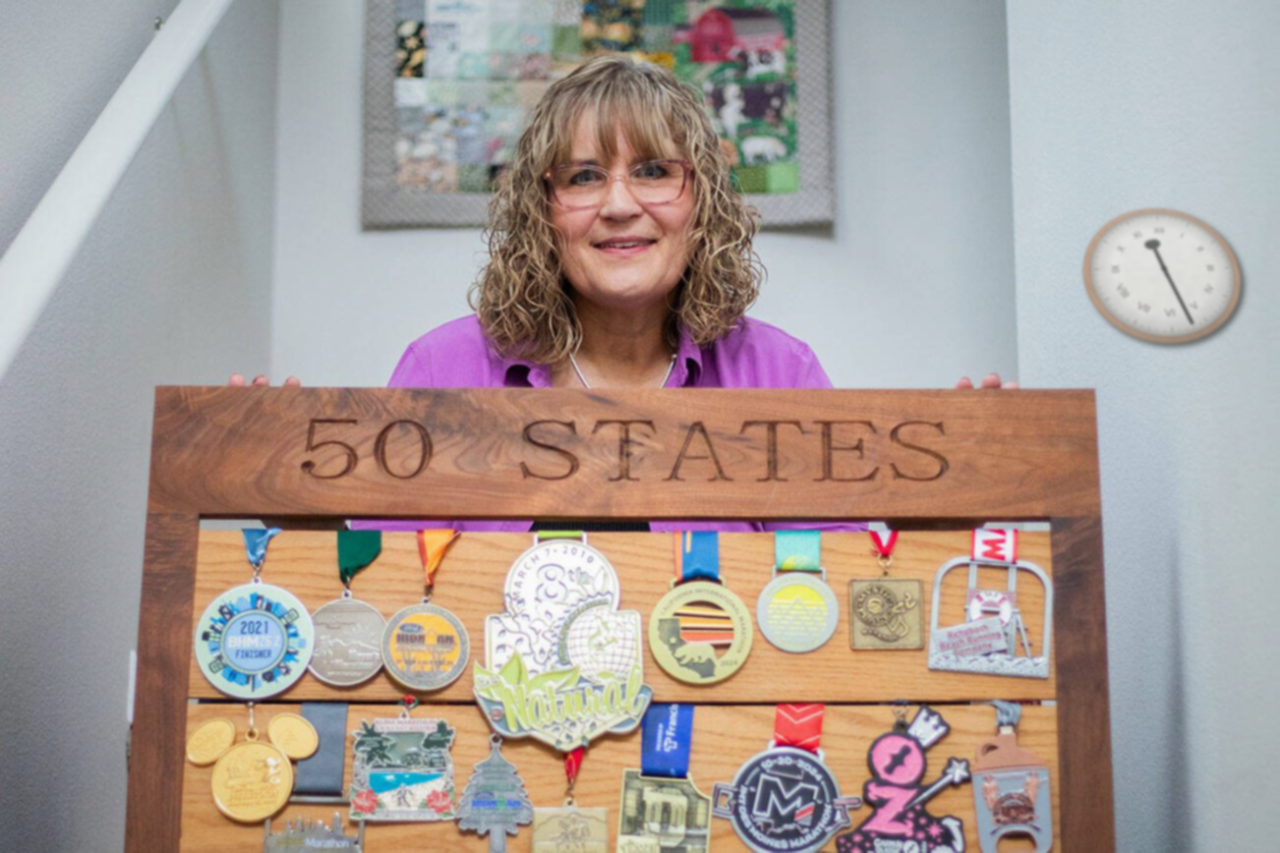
{"hour": 11, "minute": 27}
